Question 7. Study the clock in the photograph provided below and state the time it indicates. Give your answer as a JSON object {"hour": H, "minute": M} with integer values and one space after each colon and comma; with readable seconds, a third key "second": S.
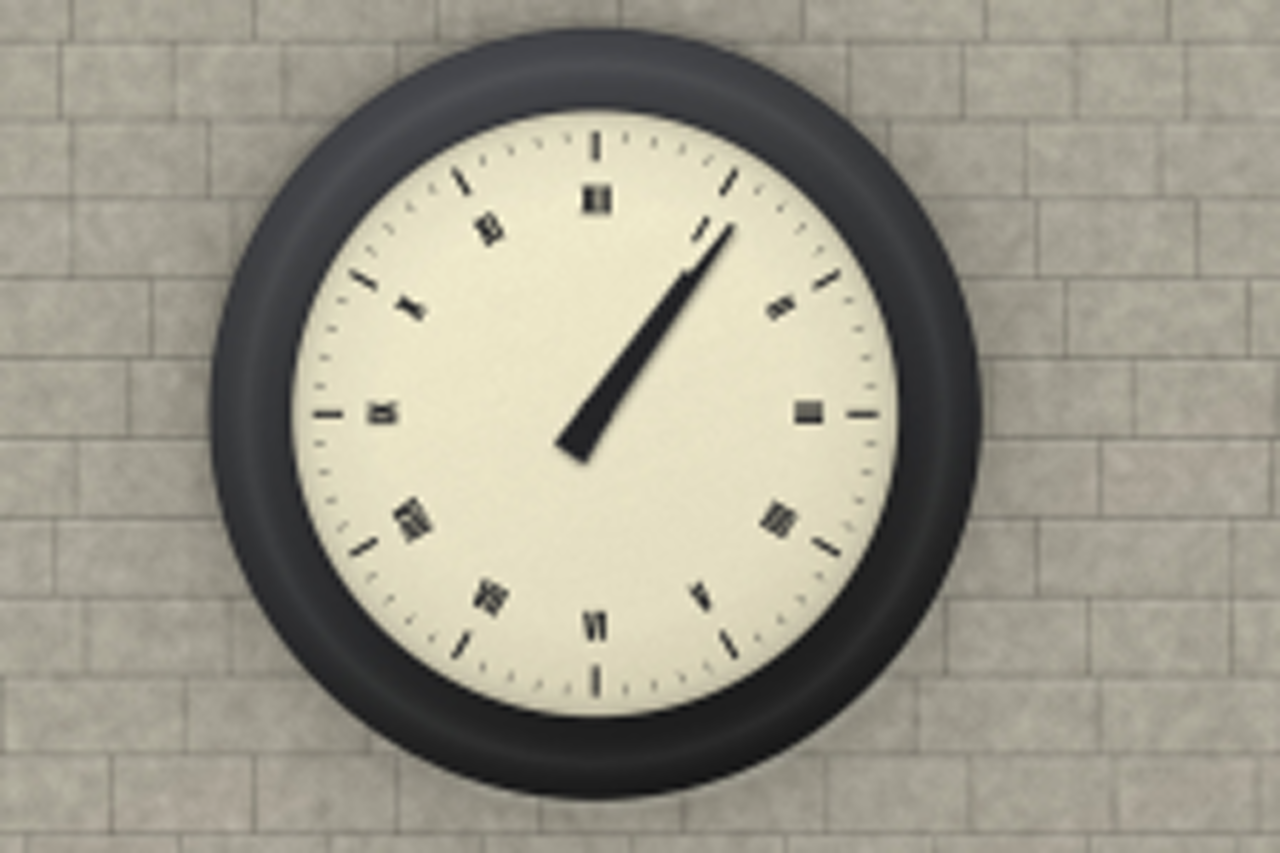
{"hour": 1, "minute": 6}
